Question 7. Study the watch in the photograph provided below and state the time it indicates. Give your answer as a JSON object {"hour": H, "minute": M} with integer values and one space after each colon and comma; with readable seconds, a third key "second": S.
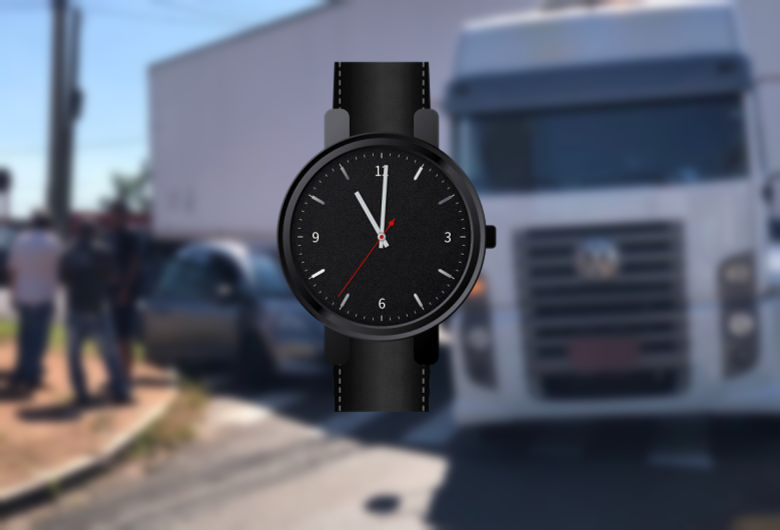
{"hour": 11, "minute": 0, "second": 36}
